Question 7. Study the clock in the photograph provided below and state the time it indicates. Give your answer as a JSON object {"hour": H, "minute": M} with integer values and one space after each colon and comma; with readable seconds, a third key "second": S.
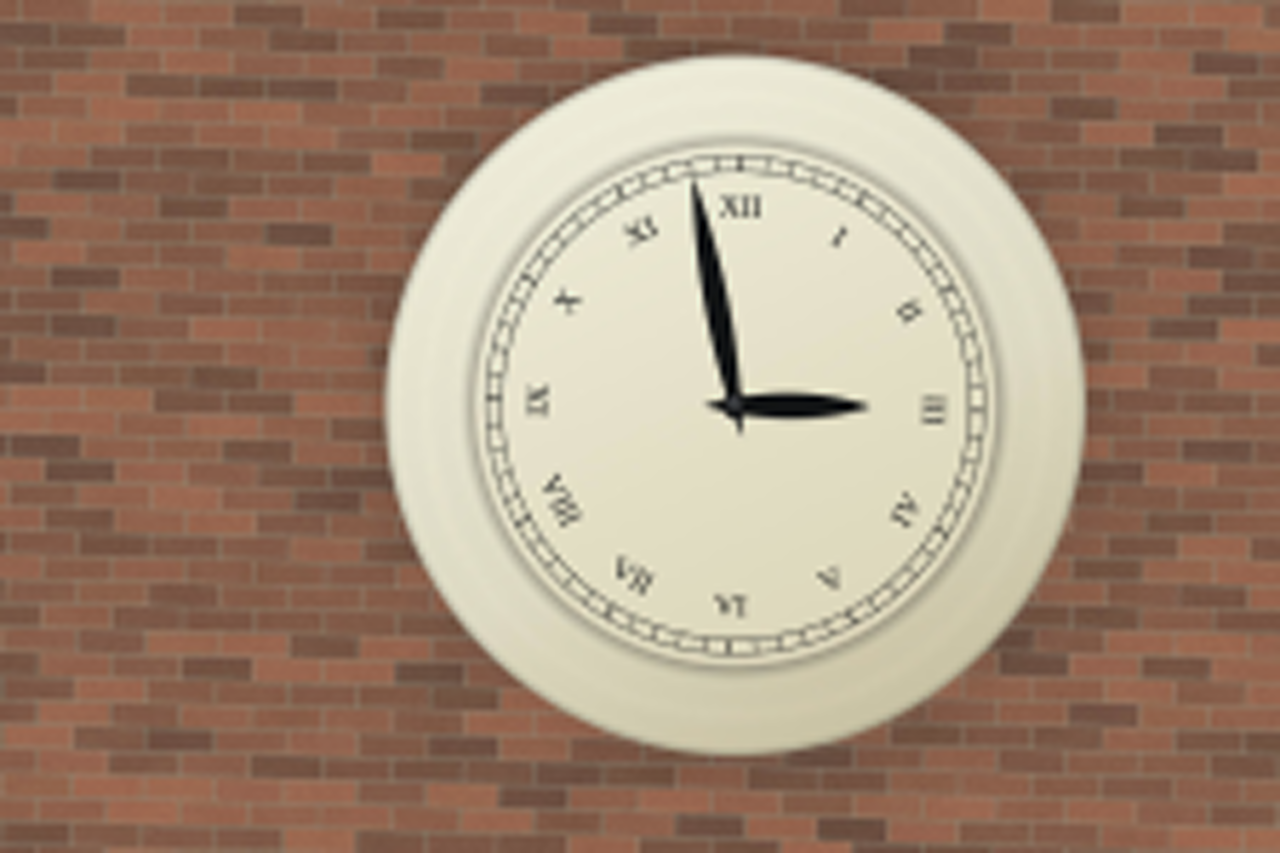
{"hour": 2, "minute": 58}
